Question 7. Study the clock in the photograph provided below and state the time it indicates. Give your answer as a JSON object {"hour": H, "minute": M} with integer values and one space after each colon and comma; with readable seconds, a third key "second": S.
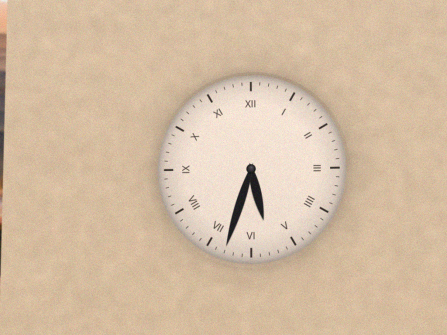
{"hour": 5, "minute": 33}
